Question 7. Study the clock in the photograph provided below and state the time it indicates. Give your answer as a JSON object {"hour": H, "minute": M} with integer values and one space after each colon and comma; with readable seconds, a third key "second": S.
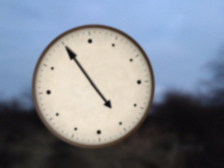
{"hour": 4, "minute": 55}
